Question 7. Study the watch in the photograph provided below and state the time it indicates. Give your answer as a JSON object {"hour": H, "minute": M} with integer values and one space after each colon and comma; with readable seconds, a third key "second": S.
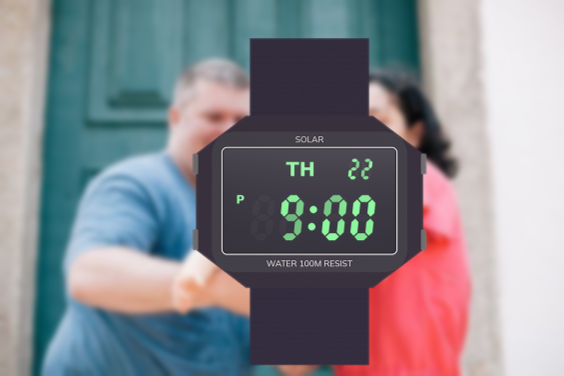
{"hour": 9, "minute": 0}
